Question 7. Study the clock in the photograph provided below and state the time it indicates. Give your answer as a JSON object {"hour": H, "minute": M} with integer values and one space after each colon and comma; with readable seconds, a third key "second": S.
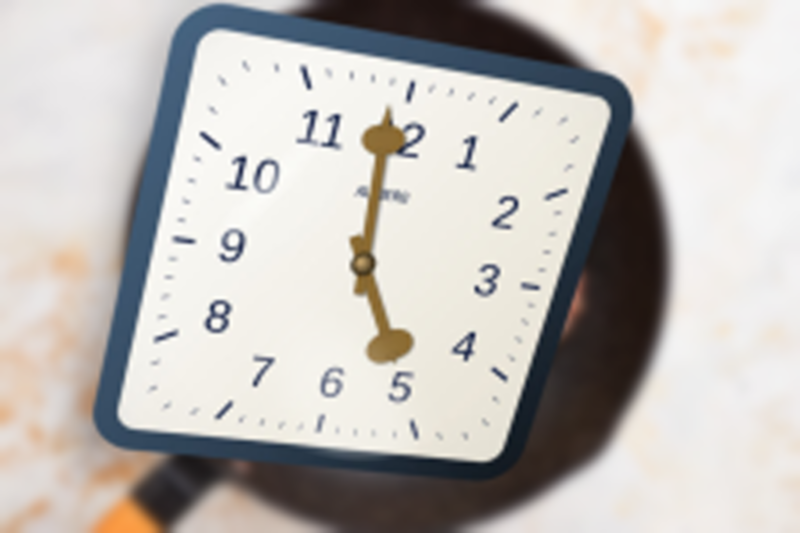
{"hour": 4, "minute": 59}
